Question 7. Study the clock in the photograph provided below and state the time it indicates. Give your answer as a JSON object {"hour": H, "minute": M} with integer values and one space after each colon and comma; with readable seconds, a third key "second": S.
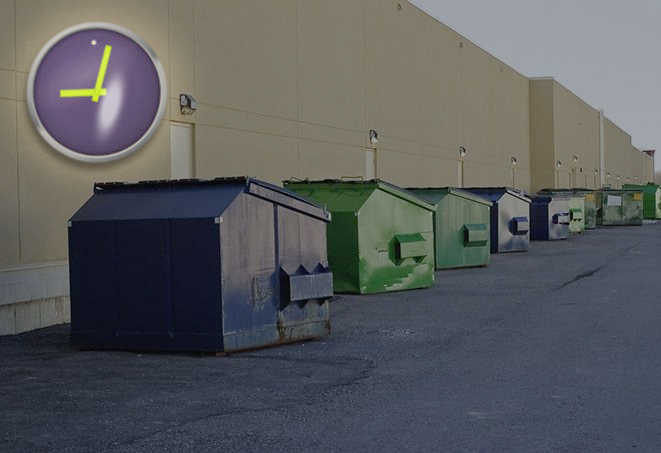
{"hour": 9, "minute": 3}
